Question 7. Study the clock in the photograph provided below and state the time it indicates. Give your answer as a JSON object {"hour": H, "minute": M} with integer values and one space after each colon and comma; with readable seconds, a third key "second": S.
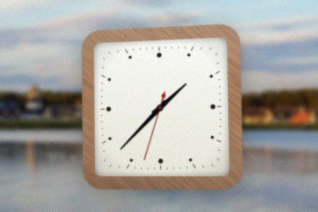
{"hour": 1, "minute": 37, "second": 33}
